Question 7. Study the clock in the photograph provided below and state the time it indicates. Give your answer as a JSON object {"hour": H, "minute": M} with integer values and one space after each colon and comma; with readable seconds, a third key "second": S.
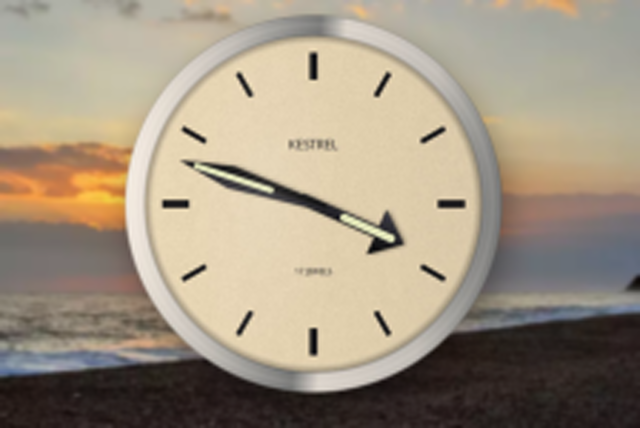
{"hour": 3, "minute": 48}
